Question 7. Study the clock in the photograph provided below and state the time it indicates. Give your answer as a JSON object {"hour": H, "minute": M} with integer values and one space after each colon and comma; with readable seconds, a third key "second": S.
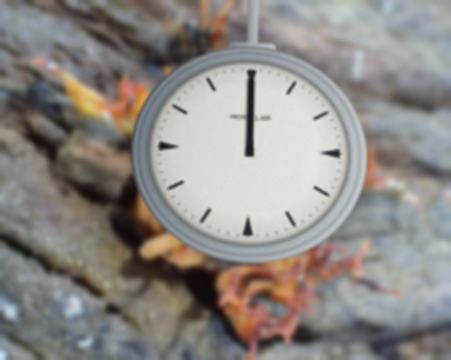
{"hour": 12, "minute": 0}
